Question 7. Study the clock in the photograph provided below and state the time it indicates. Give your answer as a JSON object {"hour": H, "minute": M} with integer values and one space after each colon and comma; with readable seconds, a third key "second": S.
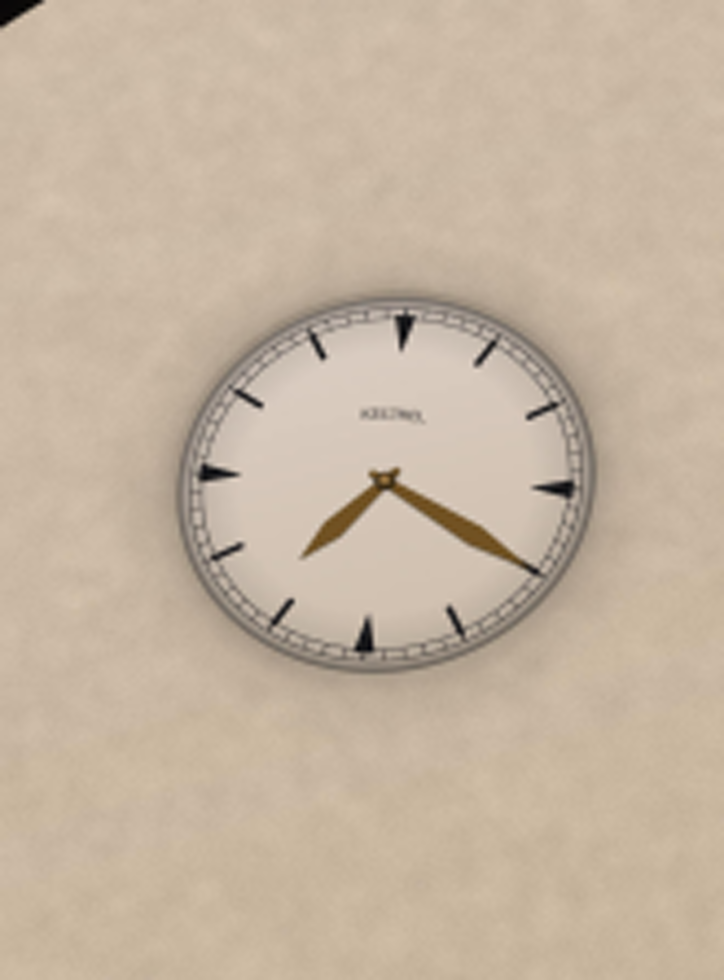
{"hour": 7, "minute": 20}
